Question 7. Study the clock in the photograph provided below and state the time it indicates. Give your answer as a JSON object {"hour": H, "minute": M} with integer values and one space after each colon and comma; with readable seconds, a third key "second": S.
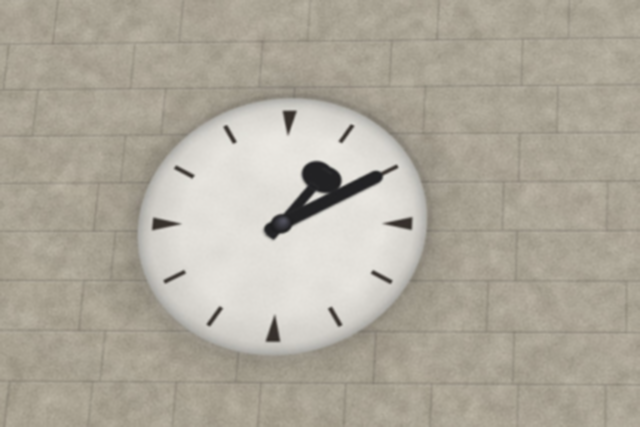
{"hour": 1, "minute": 10}
